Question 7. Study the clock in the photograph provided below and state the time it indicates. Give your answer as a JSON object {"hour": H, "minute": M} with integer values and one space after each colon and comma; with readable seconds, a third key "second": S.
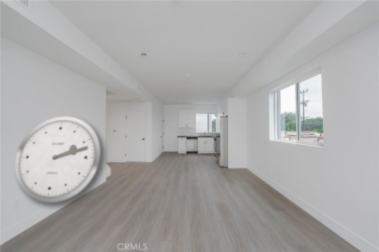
{"hour": 2, "minute": 12}
